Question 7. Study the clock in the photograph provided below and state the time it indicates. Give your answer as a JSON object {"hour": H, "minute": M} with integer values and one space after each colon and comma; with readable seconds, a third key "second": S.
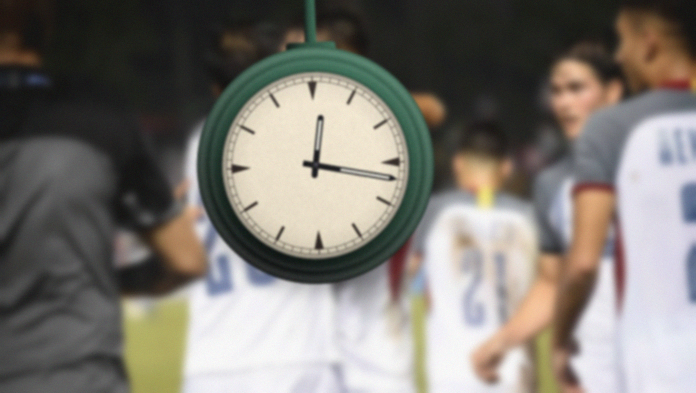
{"hour": 12, "minute": 17}
